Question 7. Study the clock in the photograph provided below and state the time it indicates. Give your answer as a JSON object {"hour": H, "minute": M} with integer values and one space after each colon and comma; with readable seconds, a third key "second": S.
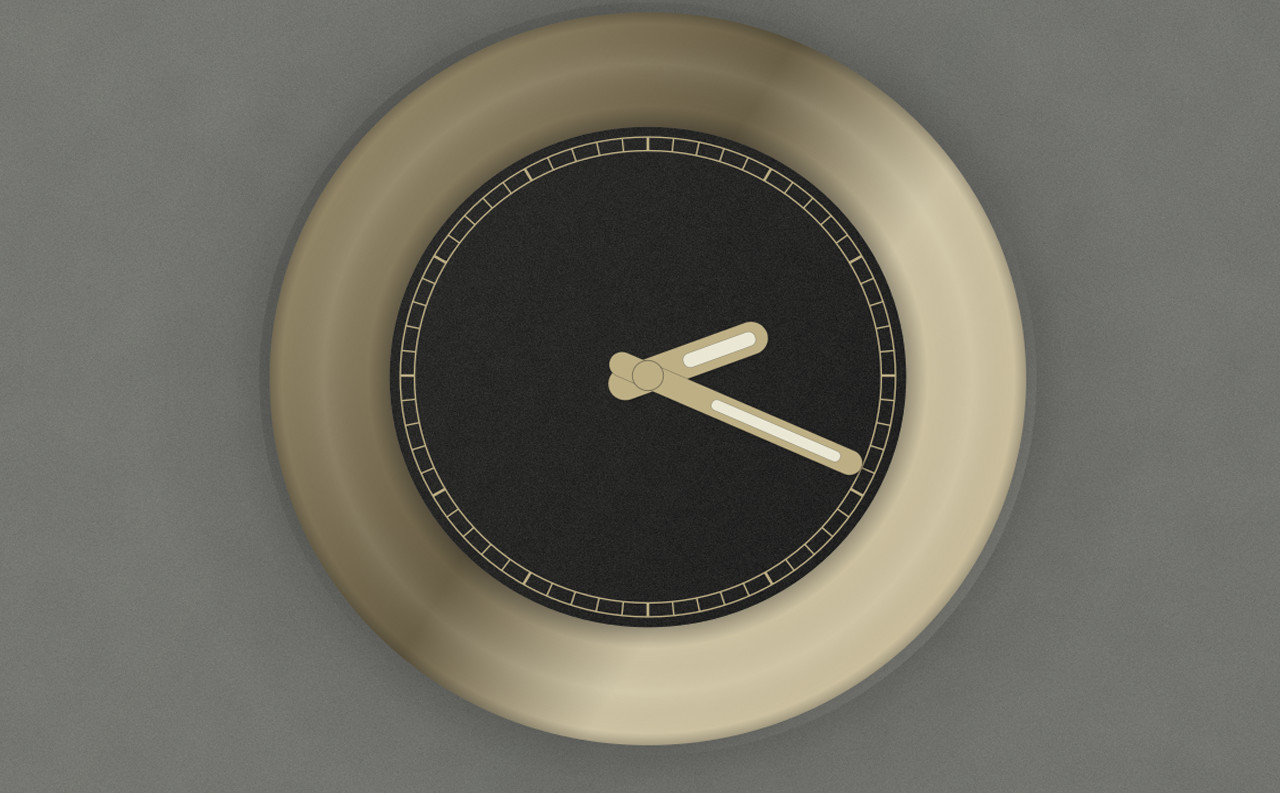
{"hour": 2, "minute": 19}
